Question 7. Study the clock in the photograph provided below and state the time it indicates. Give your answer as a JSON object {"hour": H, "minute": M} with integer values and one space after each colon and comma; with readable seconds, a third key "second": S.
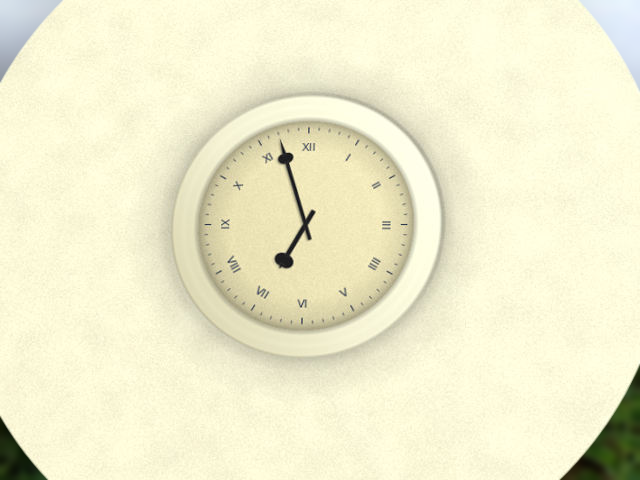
{"hour": 6, "minute": 57}
